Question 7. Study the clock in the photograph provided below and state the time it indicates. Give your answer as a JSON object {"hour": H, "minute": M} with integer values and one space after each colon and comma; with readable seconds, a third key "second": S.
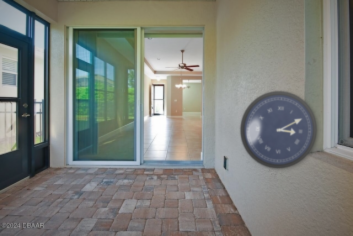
{"hour": 3, "minute": 10}
